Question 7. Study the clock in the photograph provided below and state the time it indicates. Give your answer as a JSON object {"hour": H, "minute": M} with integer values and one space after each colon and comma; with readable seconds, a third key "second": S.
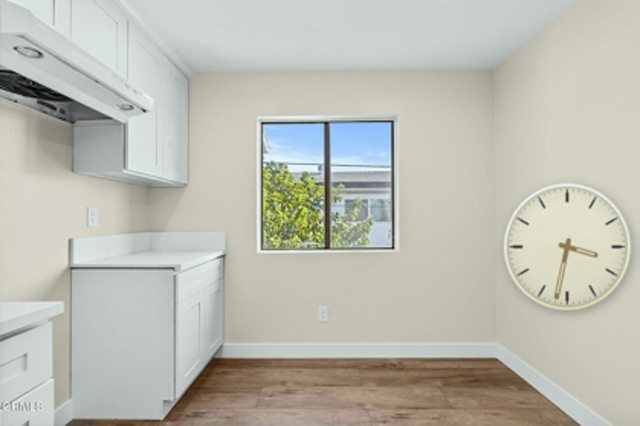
{"hour": 3, "minute": 32}
